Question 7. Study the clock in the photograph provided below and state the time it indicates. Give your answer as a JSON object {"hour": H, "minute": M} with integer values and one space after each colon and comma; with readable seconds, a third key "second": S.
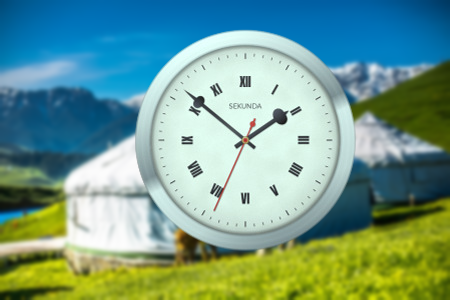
{"hour": 1, "minute": 51, "second": 34}
